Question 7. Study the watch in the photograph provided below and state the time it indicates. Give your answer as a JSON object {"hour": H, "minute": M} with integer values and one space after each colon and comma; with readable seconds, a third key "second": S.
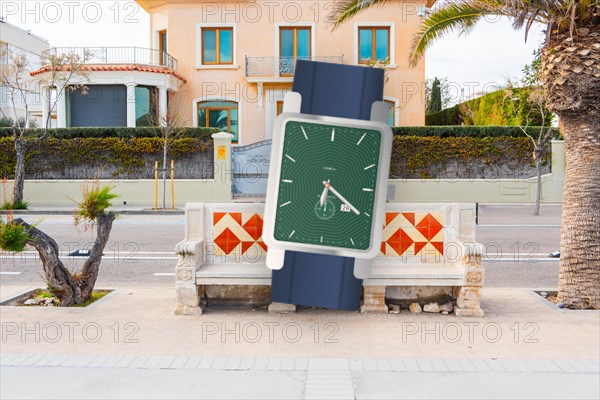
{"hour": 6, "minute": 21}
